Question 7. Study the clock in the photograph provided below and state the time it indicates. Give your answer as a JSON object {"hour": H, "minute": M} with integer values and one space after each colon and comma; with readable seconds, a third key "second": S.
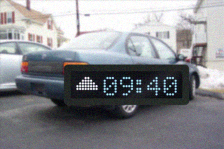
{"hour": 9, "minute": 40}
